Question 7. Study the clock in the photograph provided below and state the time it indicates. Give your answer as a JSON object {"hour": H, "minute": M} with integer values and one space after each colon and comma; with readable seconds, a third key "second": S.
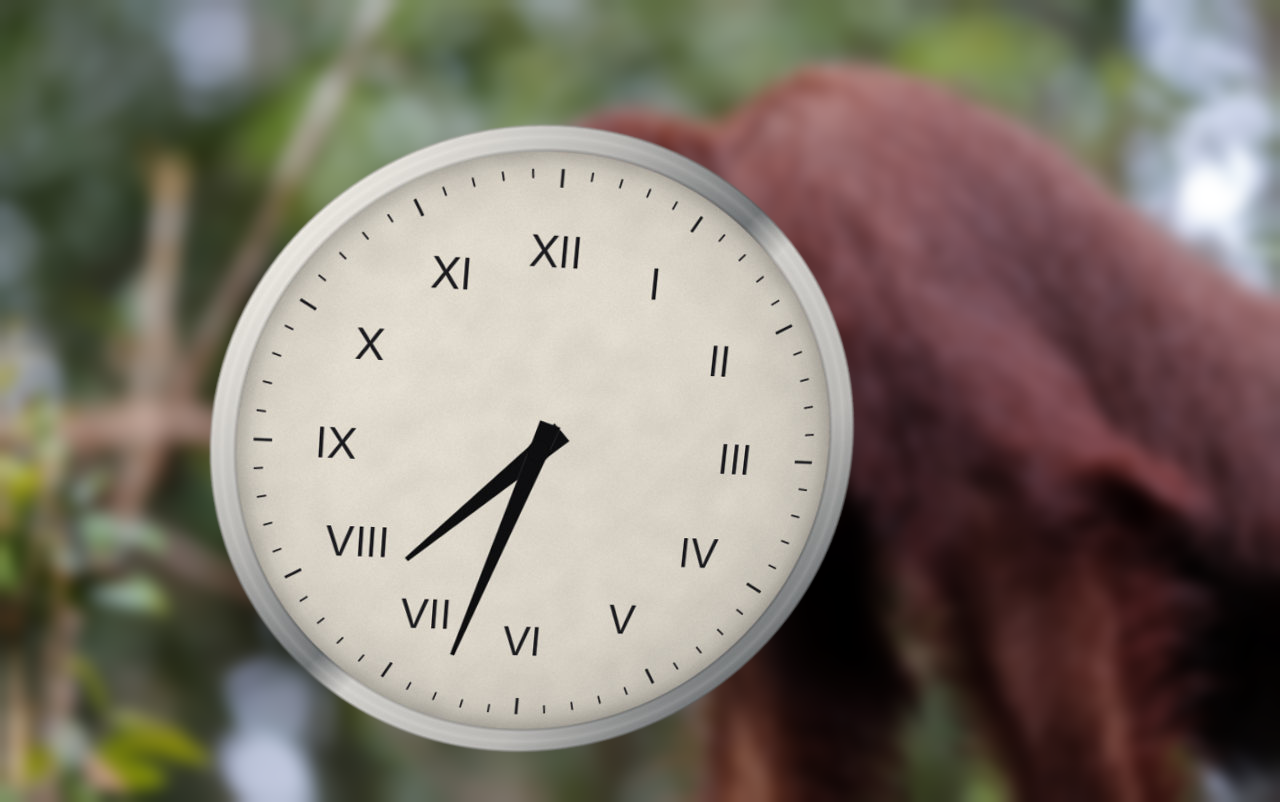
{"hour": 7, "minute": 33}
